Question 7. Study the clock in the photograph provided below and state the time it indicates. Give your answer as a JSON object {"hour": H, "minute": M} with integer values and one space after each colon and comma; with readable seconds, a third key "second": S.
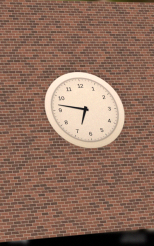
{"hour": 6, "minute": 47}
